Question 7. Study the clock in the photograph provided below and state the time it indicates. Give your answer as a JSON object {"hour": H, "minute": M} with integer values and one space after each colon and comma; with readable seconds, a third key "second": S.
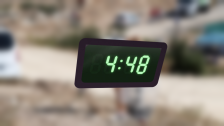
{"hour": 4, "minute": 48}
